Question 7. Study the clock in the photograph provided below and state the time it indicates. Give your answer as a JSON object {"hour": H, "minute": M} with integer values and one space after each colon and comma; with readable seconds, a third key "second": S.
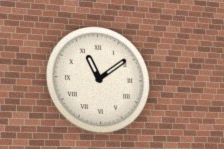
{"hour": 11, "minute": 9}
